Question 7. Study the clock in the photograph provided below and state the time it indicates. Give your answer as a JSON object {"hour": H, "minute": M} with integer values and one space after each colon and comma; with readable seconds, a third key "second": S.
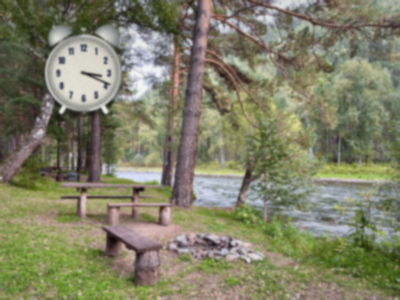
{"hour": 3, "minute": 19}
